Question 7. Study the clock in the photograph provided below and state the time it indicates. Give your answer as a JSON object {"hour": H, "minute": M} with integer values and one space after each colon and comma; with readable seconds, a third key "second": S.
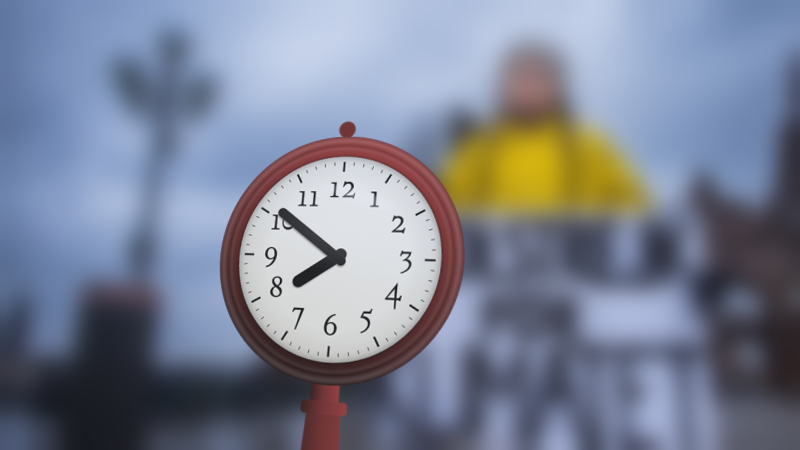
{"hour": 7, "minute": 51}
